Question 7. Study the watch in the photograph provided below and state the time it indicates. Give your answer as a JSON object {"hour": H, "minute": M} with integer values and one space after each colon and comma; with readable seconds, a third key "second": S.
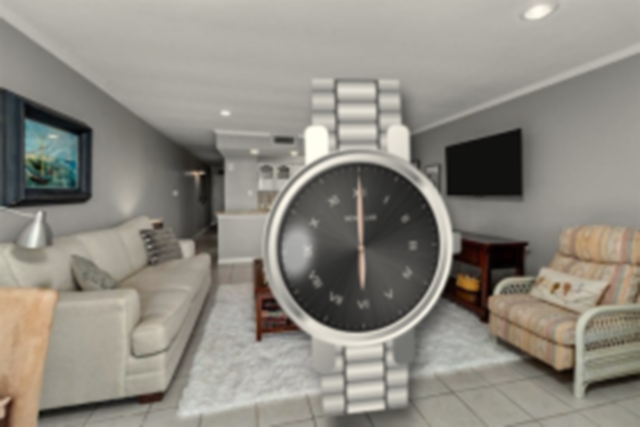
{"hour": 6, "minute": 0}
